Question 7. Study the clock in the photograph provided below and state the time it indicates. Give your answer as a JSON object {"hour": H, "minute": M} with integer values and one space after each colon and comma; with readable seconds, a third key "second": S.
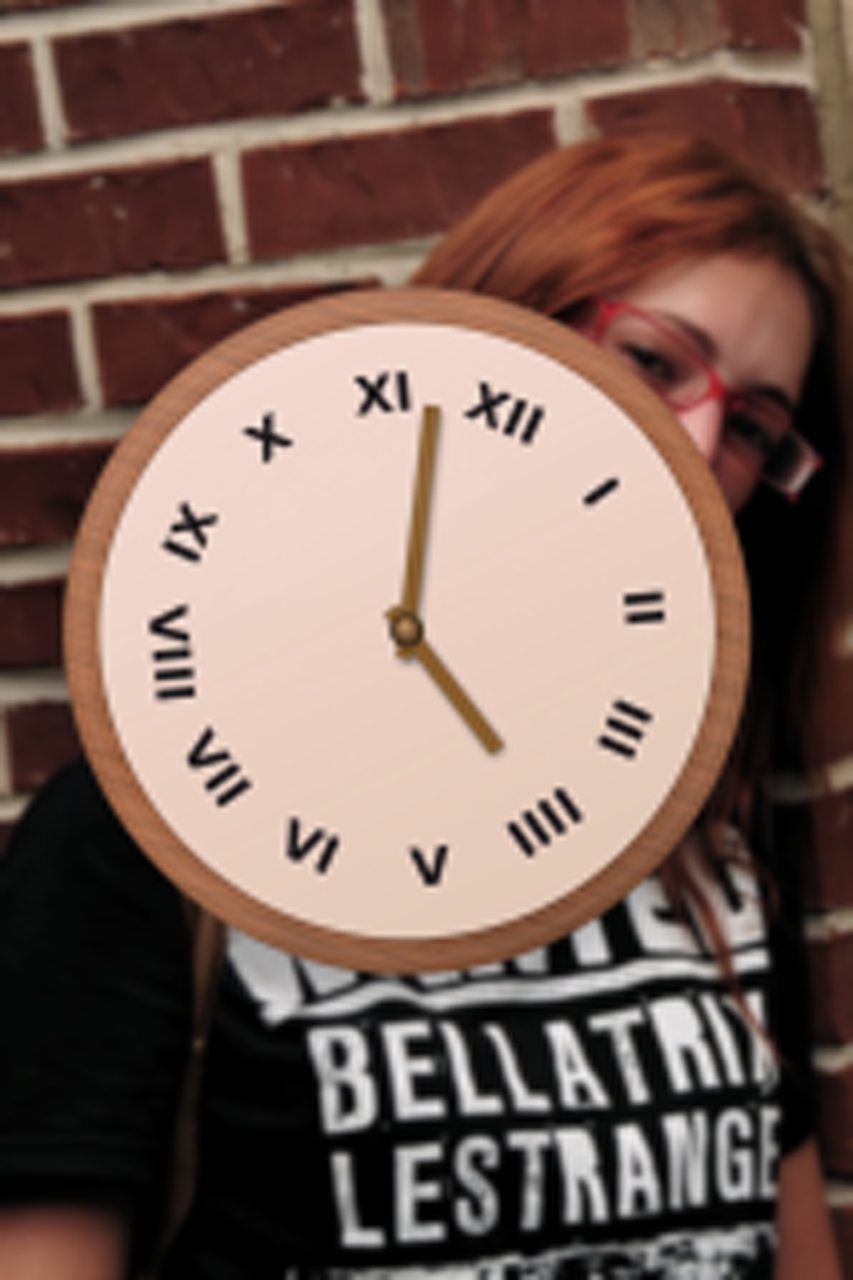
{"hour": 3, "minute": 57}
